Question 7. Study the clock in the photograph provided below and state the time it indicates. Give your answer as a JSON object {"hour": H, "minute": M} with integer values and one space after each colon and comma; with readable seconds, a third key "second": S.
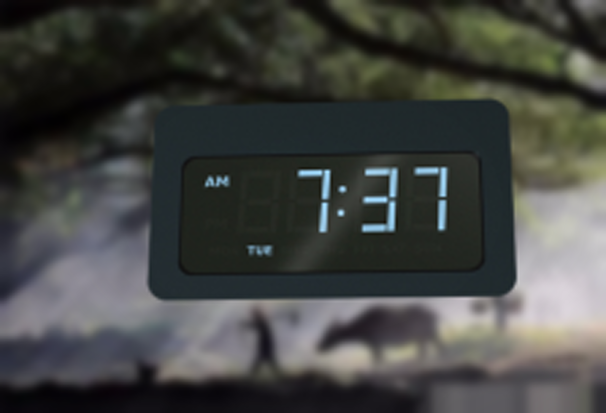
{"hour": 7, "minute": 37}
